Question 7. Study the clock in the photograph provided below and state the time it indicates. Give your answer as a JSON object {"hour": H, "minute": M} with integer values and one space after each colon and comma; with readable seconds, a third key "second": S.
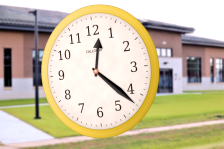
{"hour": 12, "minute": 22}
